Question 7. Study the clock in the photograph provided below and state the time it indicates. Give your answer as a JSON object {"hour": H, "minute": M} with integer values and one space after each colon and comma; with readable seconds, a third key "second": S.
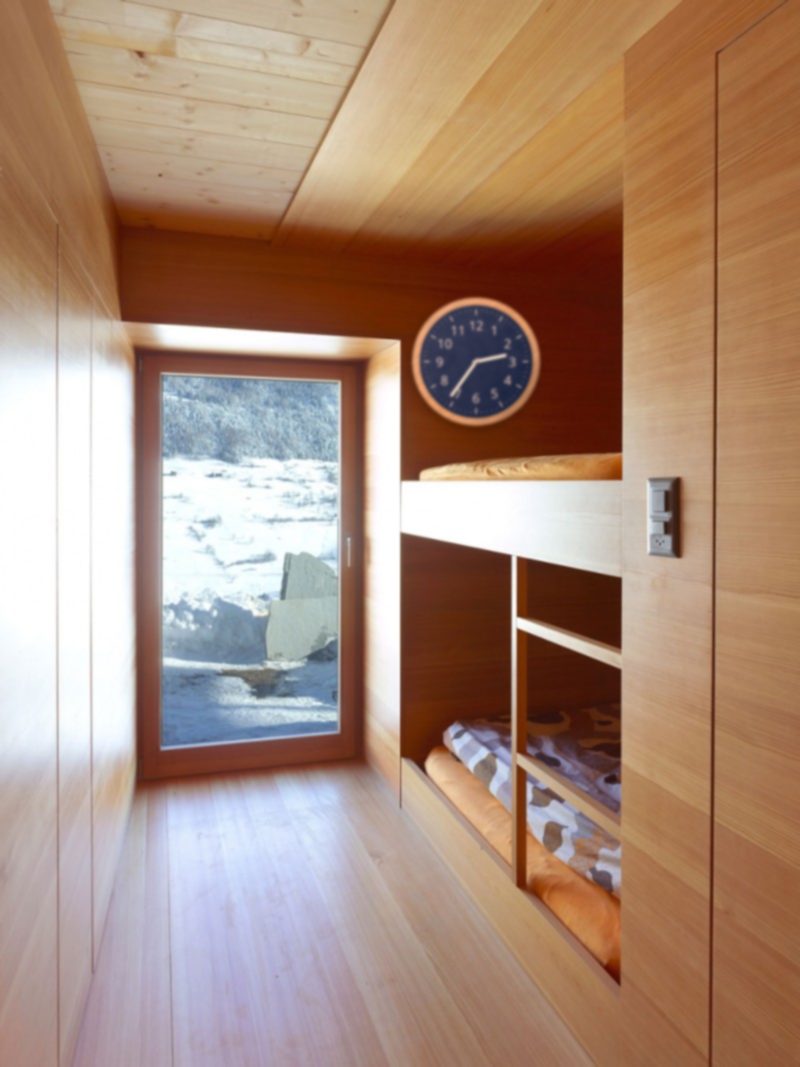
{"hour": 2, "minute": 36}
